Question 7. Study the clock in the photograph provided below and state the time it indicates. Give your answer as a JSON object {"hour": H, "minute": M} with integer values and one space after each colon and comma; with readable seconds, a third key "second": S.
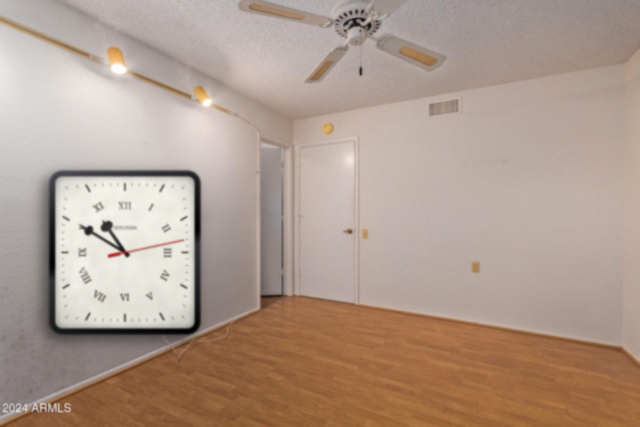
{"hour": 10, "minute": 50, "second": 13}
